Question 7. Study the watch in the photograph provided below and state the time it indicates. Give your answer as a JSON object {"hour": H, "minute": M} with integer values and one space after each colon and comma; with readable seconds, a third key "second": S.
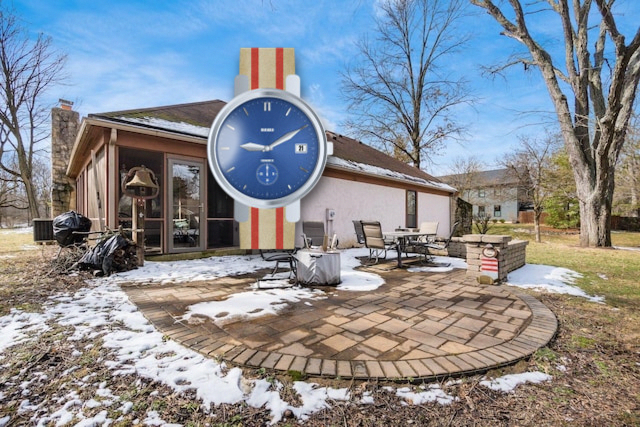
{"hour": 9, "minute": 10}
